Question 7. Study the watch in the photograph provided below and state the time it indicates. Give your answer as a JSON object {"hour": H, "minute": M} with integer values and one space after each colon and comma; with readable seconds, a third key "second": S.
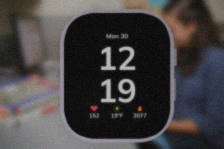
{"hour": 12, "minute": 19}
